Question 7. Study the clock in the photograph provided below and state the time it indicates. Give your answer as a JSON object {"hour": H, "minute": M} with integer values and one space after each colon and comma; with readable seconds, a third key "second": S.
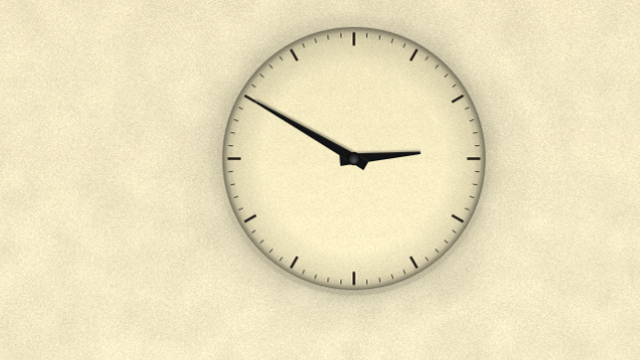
{"hour": 2, "minute": 50}
